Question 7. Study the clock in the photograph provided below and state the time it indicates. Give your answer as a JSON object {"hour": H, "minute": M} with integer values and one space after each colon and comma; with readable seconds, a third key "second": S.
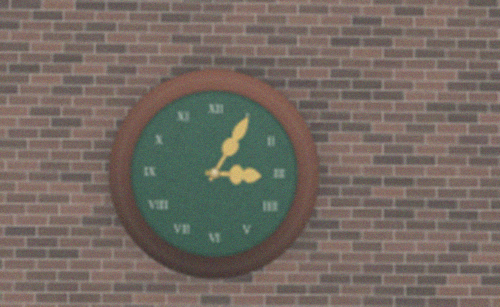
{"hour": 3, "minute": 5}
